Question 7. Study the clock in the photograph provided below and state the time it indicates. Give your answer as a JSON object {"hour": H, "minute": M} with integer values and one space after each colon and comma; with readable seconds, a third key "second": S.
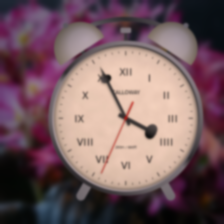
{"hour": 3, "minute": 55, "second": 34}
